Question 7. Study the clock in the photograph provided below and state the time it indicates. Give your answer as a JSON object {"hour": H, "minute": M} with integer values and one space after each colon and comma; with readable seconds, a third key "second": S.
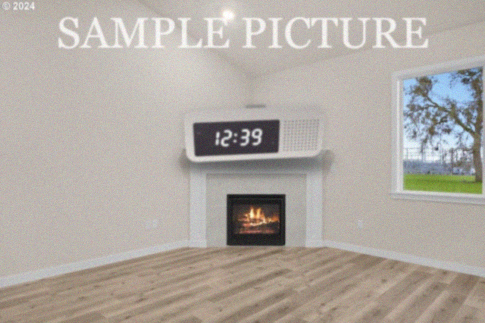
{"hour": 12, "minute": 39}
